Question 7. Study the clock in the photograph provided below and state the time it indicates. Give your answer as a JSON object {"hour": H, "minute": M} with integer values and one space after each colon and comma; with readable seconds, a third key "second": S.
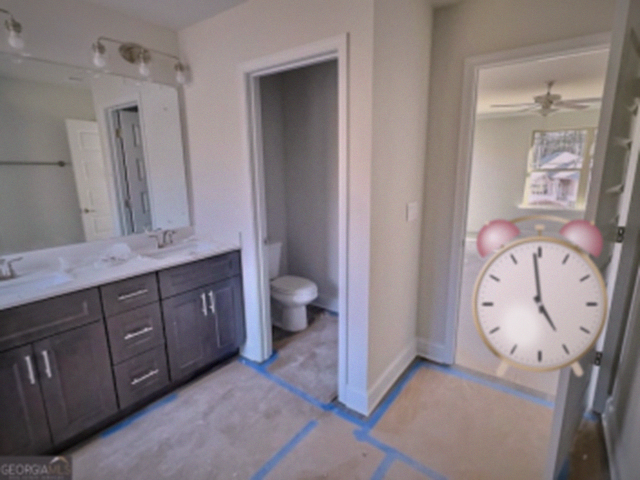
{"hour": 4, "minute": 59}
